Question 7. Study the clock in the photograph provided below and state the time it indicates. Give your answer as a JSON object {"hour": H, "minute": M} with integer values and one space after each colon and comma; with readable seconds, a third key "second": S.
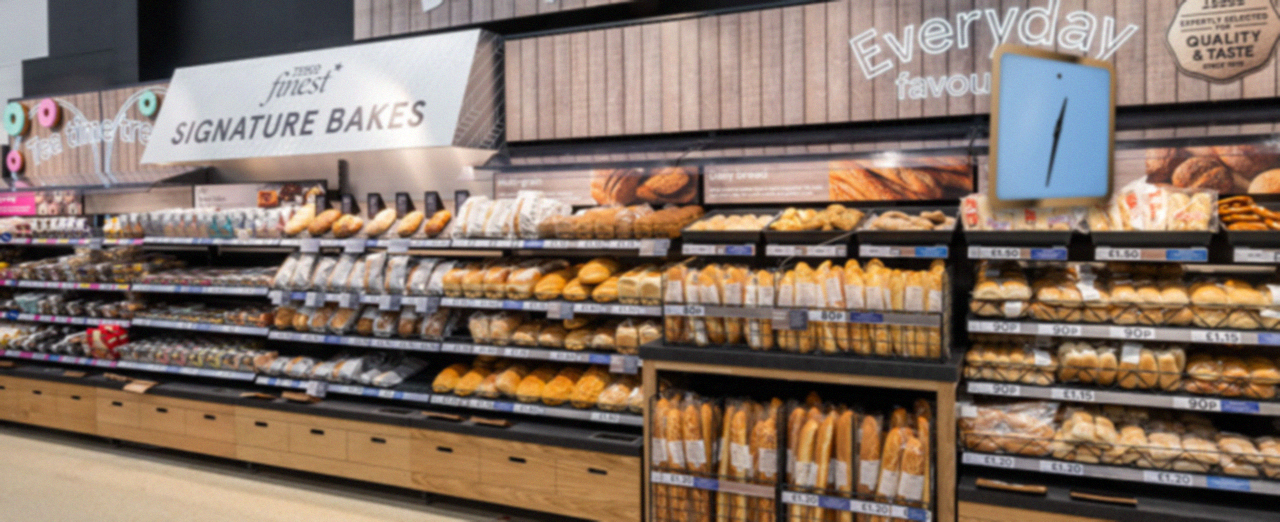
{"hour": 12, "minute": 32}
